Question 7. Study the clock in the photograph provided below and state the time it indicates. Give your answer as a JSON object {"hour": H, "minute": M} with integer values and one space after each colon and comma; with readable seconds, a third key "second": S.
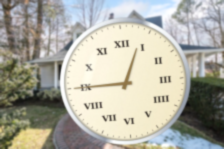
{"hour": 12, "minute": 45}
